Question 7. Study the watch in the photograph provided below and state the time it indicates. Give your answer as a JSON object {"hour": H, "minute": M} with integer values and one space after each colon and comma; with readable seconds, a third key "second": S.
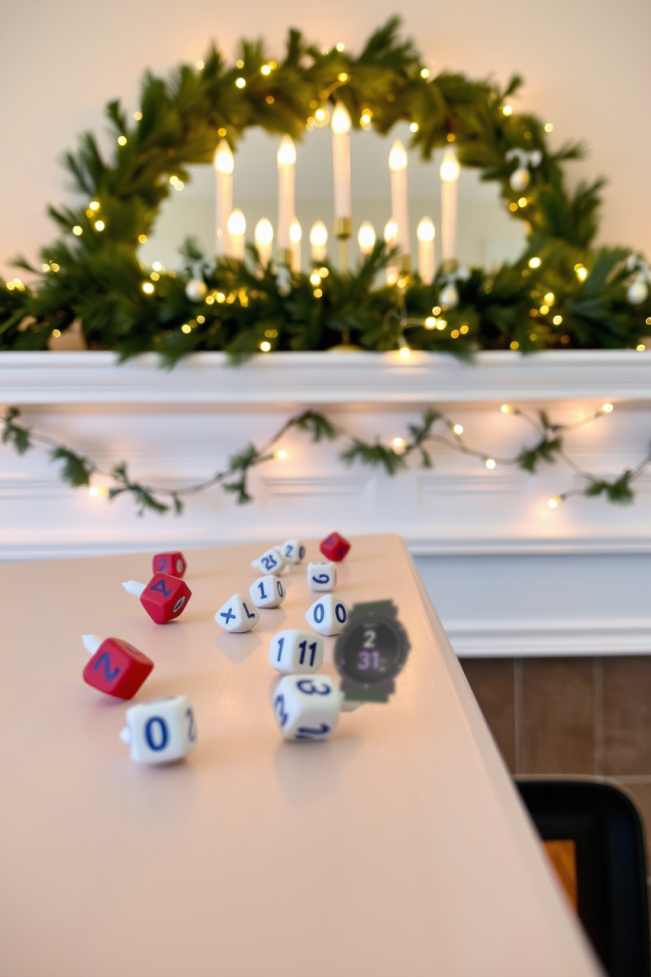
{"hour": 2, "minute": 31}
